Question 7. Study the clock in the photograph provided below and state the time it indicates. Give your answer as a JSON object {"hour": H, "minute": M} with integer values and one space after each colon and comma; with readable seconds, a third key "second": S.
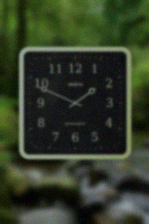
{"hour": 1, "minute": 49}
